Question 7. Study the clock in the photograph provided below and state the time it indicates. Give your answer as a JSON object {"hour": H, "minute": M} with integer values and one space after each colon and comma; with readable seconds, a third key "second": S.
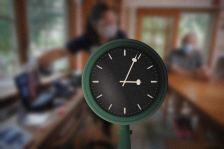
{"hour": 3, "minute": 4}
